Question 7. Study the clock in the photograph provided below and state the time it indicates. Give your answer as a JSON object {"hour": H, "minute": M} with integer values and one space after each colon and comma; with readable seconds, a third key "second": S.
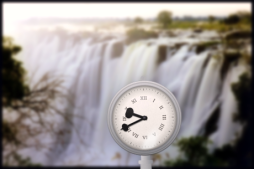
{"hour": 9, "minute": 41}
